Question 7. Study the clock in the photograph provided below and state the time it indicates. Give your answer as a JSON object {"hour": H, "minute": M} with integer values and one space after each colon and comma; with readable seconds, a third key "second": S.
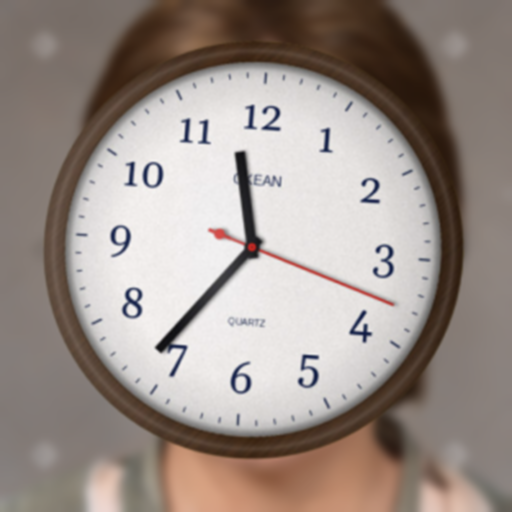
{"hour": 11, "minute": 36, "second": 18}
